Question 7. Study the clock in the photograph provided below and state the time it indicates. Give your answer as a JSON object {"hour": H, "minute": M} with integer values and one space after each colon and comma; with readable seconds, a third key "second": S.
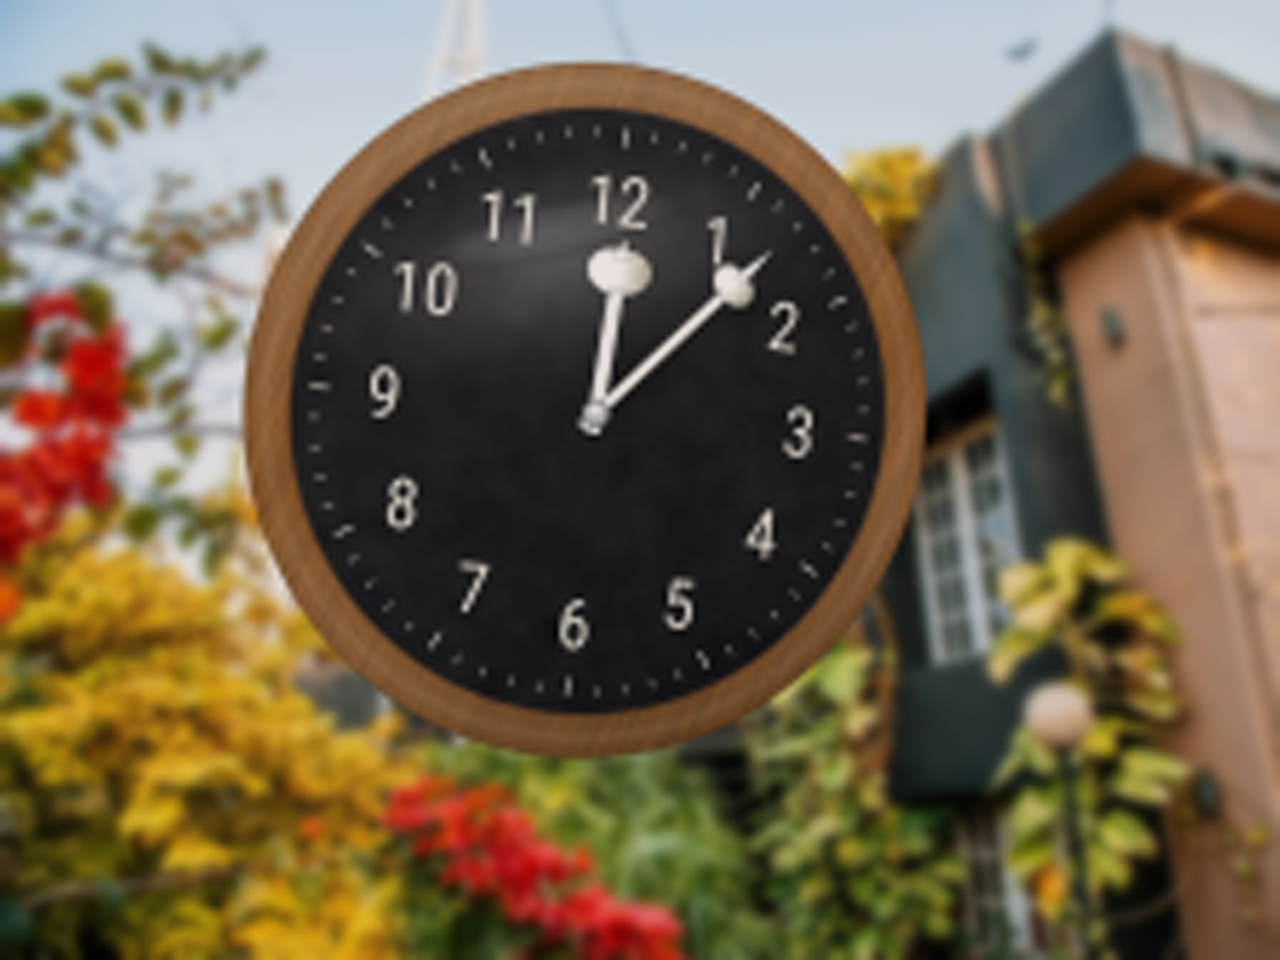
{"hour": 12, "minute": 7}
